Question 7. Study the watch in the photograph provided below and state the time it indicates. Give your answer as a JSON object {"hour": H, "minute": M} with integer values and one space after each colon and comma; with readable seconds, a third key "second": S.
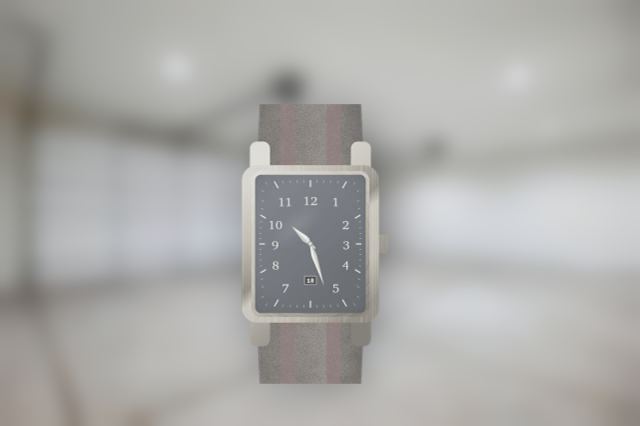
{"hour": 10, "minute": 27}
